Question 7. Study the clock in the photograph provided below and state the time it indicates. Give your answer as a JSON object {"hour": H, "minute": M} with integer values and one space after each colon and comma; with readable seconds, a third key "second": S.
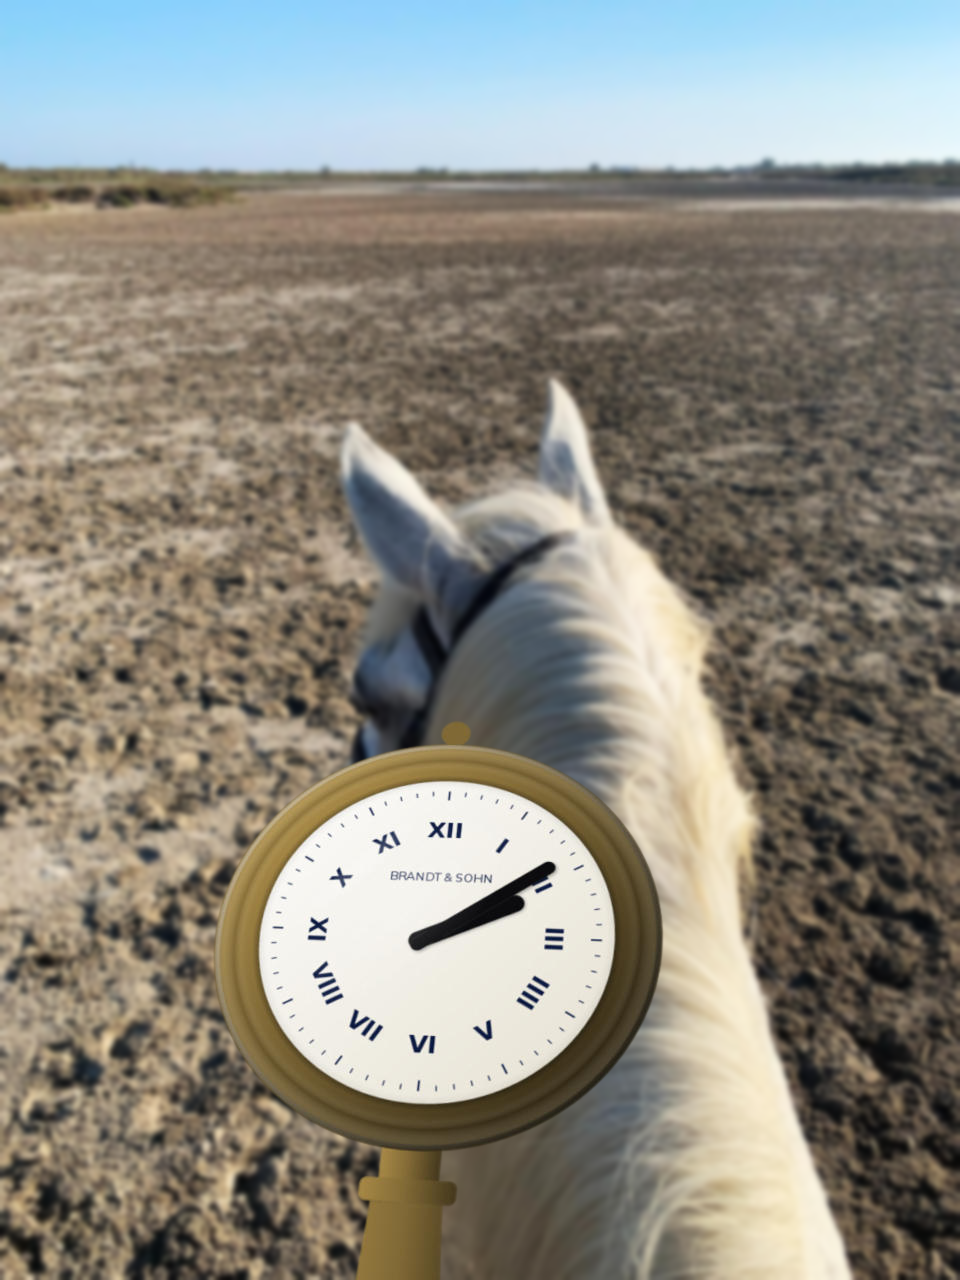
{"hour": 2, "minute": 9}
